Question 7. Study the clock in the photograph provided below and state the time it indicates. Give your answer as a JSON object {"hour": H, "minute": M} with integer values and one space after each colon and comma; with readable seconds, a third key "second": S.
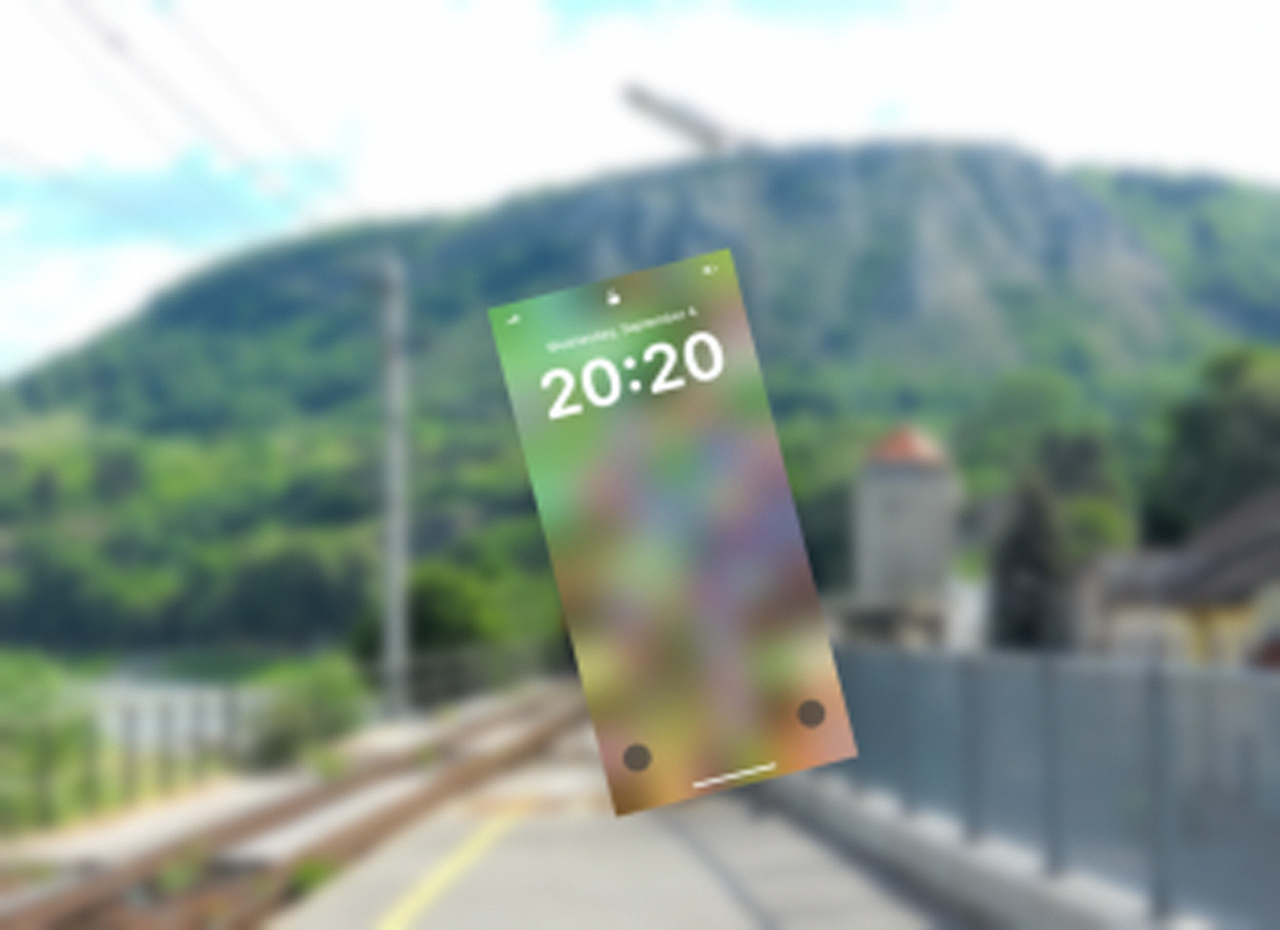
{"hour": 20, "minute": 20}
